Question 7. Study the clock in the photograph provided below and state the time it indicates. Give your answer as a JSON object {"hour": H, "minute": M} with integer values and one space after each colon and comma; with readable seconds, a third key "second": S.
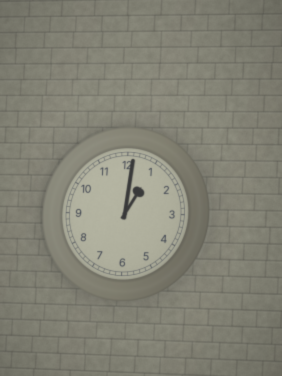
{"hour": 1, "minute": 1}
